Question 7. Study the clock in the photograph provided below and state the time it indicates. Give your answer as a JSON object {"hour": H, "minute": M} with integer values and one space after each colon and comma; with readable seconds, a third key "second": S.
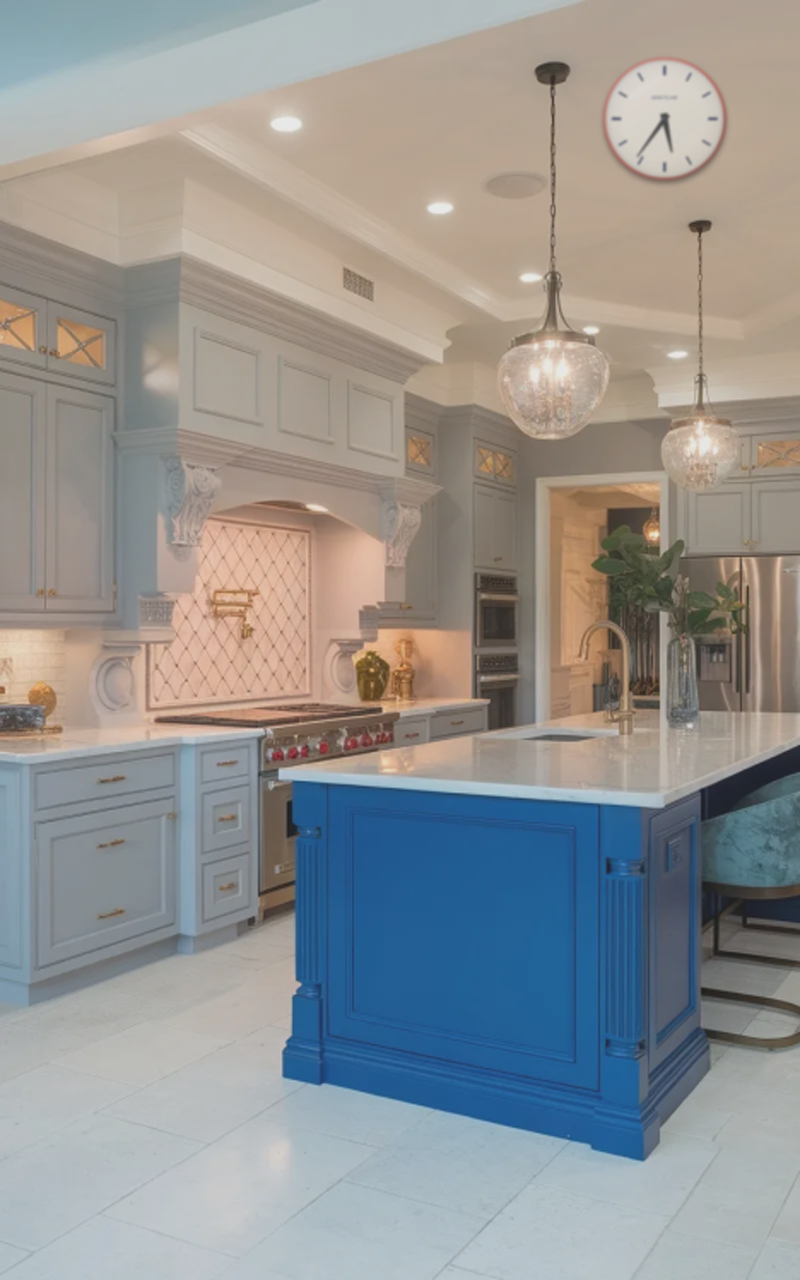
{"hour": 5, "minute": 36}
